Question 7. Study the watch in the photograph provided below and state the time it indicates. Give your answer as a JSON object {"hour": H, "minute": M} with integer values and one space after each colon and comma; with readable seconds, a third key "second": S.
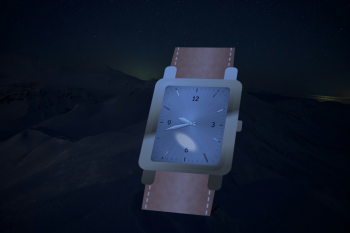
{"hour": 9, "minute": 42}
